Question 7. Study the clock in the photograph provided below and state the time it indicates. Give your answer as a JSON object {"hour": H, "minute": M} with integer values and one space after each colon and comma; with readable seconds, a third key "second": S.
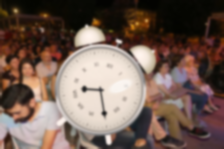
{"hour": 8, "minute": 25}
